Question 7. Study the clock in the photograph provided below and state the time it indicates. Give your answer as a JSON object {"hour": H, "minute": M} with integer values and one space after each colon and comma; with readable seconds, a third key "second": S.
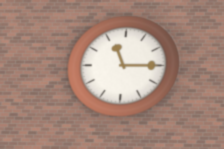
{"hour": 11, "minute": 15}
